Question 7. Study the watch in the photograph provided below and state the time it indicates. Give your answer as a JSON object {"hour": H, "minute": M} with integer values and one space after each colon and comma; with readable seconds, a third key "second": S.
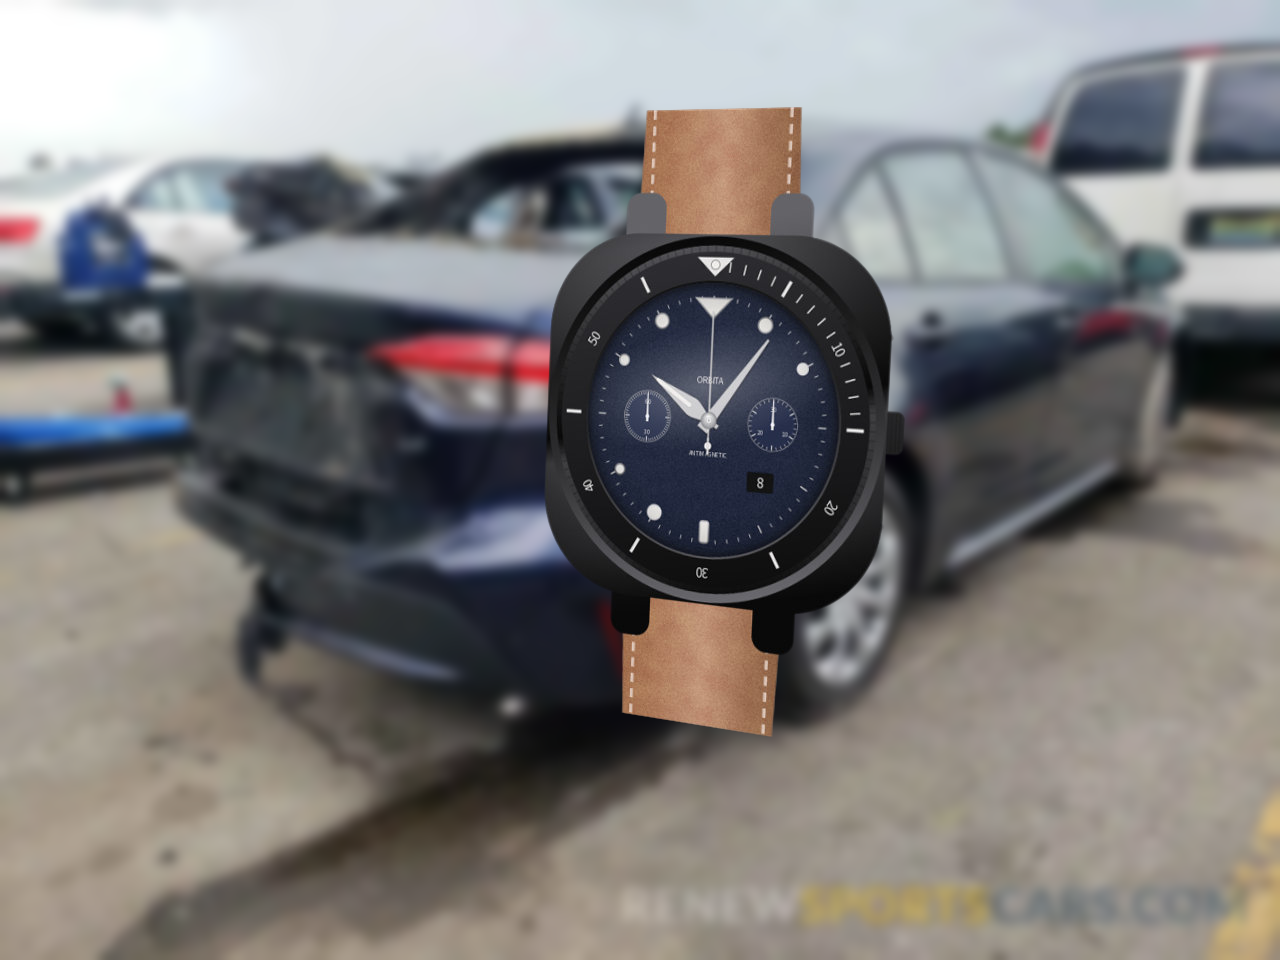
{"hour": 10, "minute": 6}
